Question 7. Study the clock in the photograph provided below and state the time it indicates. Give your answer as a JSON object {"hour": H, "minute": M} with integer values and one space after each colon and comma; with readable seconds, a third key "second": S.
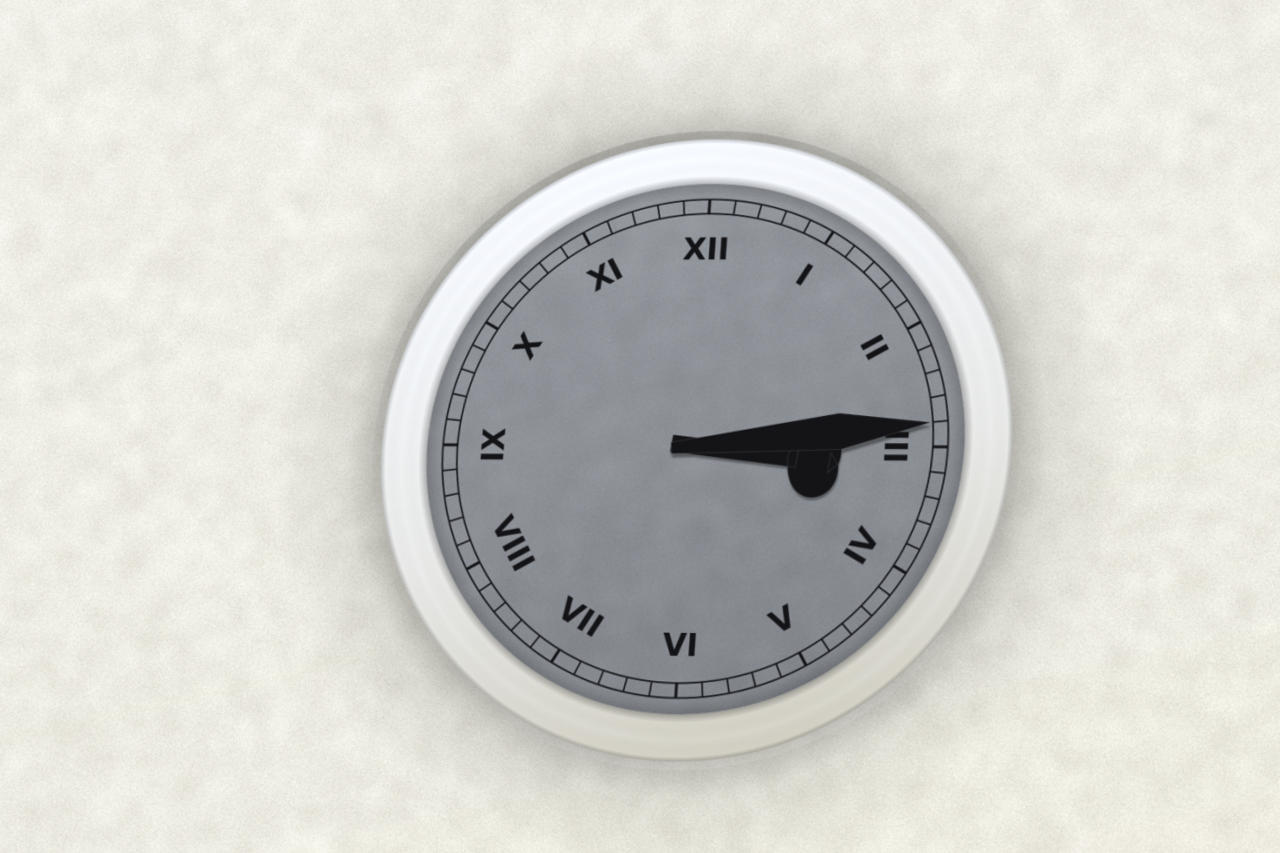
{"hour": 3, "minute": 14}
